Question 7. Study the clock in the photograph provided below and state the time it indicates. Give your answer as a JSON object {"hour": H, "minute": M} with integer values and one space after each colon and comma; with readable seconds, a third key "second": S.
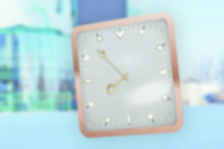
{"hour": 7, "minute": 53}
